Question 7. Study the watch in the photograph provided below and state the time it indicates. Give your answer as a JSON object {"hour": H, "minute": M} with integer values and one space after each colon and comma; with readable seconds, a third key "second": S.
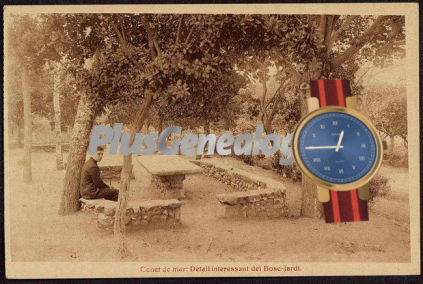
{"hour": 12, "minute": 45}
